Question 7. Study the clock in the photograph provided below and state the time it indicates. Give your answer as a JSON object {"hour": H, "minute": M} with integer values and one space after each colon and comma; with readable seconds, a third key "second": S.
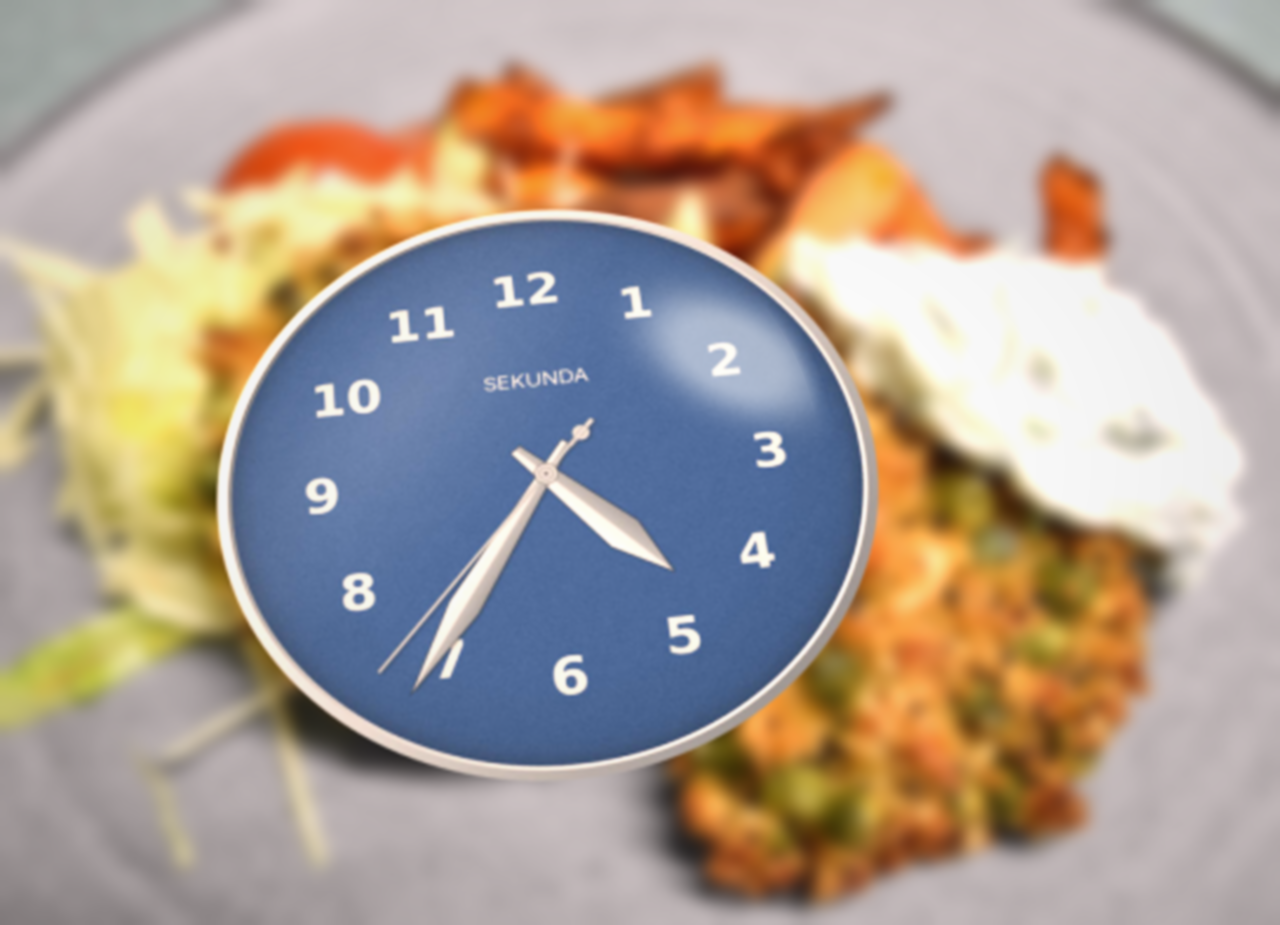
{"hour": 4, "minute": 35, "second": 37}
